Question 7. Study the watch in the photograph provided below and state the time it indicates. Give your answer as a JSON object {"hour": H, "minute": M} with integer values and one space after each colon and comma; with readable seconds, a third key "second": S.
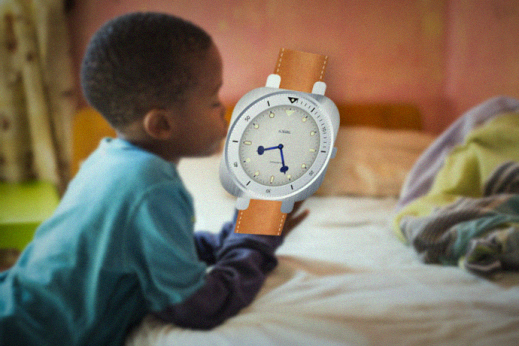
{"hour": 8, "minute": 26}
